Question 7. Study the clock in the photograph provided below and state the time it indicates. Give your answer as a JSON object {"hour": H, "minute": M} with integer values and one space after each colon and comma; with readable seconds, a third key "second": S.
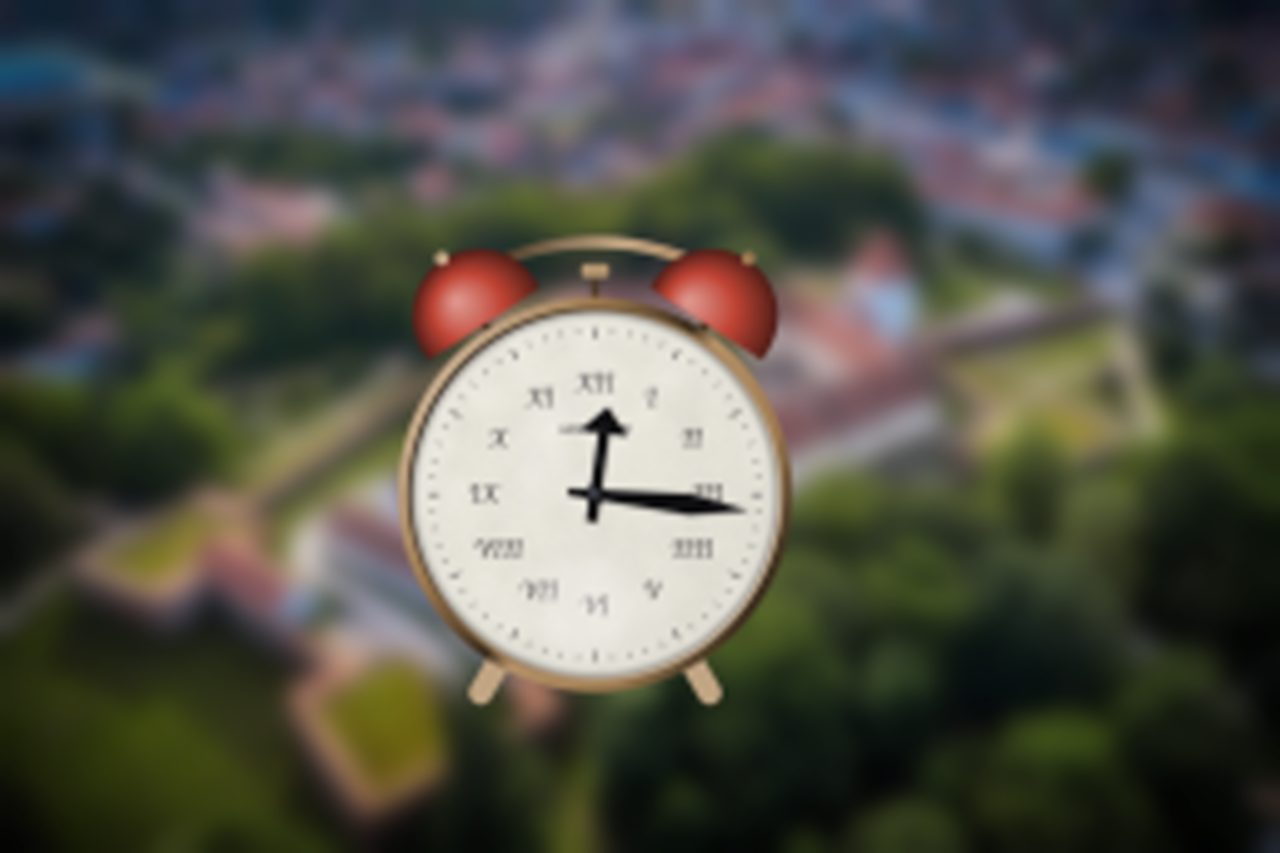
{"hour": 12, "minute": 16}
